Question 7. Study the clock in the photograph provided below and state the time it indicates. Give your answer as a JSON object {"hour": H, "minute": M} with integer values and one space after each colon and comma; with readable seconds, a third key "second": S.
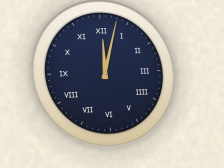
{"hour": 12, "minute": 3}
